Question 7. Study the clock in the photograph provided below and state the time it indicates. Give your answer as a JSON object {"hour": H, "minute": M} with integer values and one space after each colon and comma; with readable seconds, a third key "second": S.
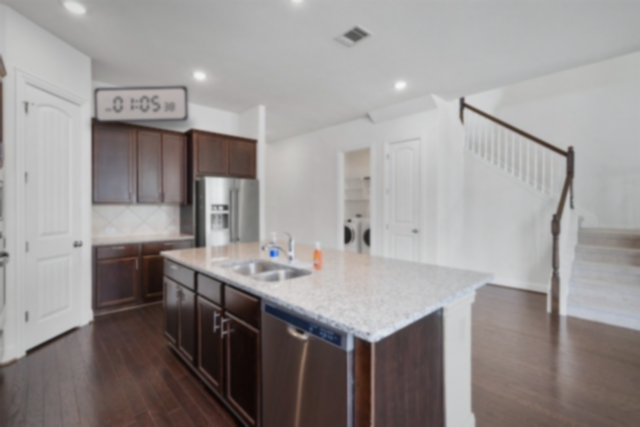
{"hour": 1, "minute": 5}
